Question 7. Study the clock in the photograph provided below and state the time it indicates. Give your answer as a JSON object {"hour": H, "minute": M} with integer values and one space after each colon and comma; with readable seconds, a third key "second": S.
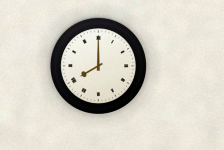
{"hour": 8, "minute": 0}
